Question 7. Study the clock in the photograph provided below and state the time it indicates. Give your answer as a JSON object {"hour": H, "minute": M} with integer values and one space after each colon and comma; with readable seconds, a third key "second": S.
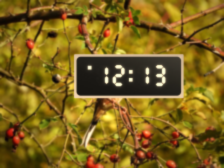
{"hour": 12, "minute": 13}
